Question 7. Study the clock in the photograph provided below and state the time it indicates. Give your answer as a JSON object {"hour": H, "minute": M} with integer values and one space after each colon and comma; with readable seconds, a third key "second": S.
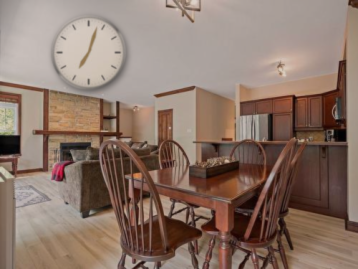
{"hour": 7, "minute": 3}
